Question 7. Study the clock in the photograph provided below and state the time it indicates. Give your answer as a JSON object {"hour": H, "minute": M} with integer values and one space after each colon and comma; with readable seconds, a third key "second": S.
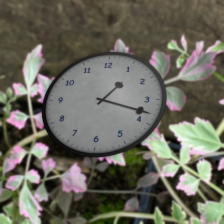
{"hour": 1, "minute": 18}
